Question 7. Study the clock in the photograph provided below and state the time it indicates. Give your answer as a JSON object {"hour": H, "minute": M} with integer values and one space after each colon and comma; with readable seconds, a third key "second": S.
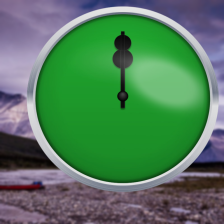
{"hour": 12, "minute": 0}
